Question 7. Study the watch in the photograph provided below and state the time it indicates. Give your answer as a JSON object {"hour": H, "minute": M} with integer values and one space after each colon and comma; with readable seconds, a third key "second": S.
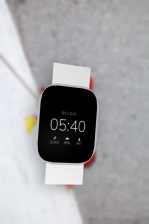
{"hour": 5, "minute": 40}
